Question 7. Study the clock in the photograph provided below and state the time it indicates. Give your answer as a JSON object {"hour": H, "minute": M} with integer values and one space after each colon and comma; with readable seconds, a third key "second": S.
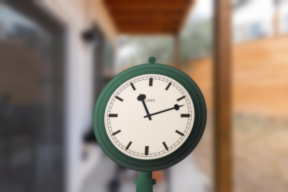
{"hour": 11, "minute": 12}
